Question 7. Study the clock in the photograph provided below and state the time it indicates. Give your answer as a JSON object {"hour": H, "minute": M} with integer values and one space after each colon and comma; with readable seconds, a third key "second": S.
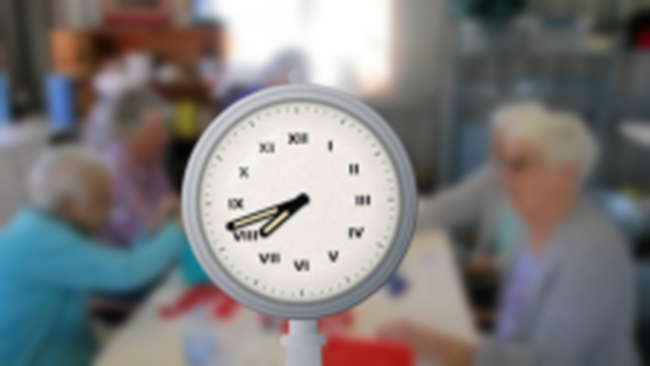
{"hour": 7, "minute": 42}
